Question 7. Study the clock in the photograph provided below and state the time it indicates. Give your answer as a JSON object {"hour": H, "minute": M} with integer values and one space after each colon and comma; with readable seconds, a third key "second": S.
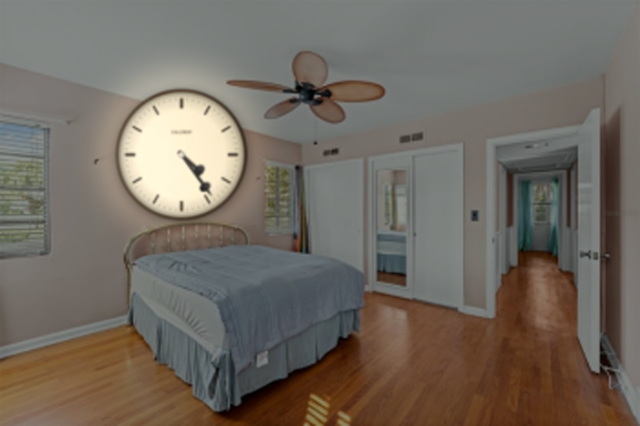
{"hour": 4, "minute": 24}
